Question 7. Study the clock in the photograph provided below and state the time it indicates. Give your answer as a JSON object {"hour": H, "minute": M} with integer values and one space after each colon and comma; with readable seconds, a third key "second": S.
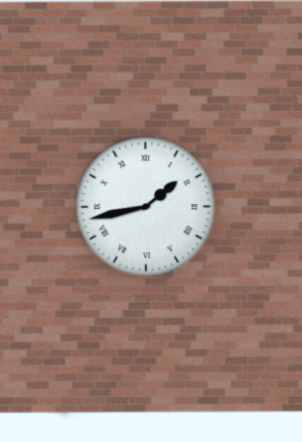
{"hour": 1, "minute": 43}
